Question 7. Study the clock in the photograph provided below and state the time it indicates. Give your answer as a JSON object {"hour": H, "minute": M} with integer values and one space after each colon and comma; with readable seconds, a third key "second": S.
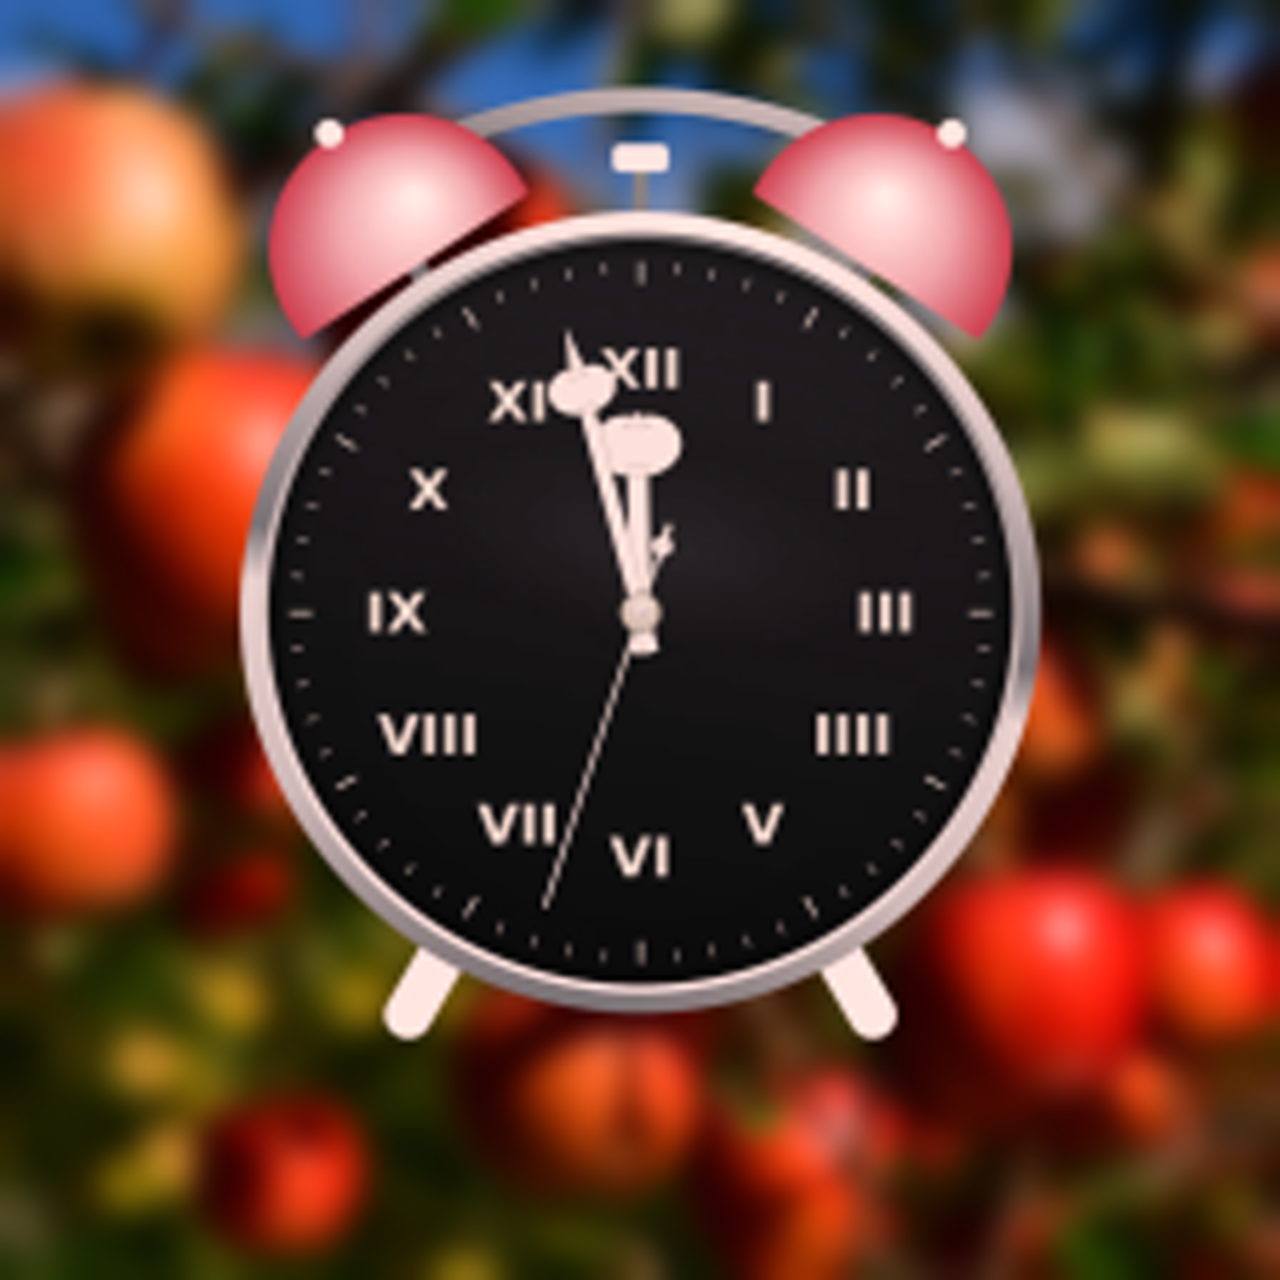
{"hour": 11, "minute": 57, "second": 33}
